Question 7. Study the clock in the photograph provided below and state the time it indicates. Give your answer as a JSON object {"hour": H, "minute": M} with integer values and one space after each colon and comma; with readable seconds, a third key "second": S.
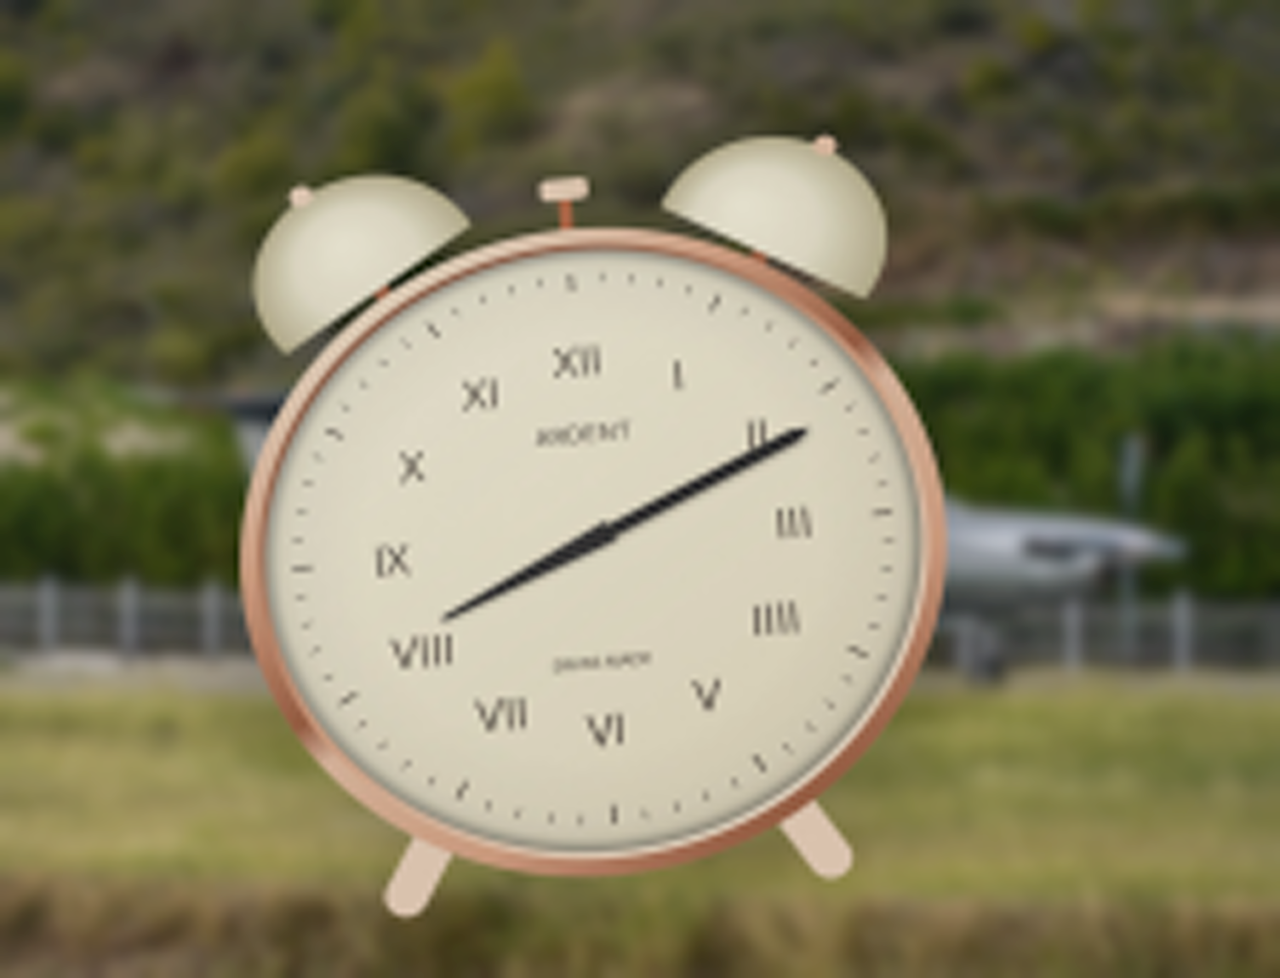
{"hour": 8, "minute": 11}
